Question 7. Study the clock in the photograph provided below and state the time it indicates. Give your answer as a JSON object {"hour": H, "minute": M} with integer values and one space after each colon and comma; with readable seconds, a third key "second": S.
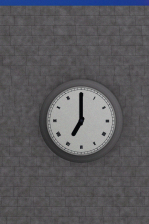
{"hour": 7, "minute": 0}
